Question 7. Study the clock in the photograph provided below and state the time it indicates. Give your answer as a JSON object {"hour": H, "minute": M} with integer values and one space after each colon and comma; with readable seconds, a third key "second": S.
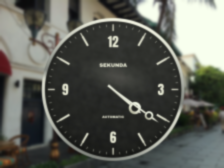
{"hour": 4, "minute": 21}
